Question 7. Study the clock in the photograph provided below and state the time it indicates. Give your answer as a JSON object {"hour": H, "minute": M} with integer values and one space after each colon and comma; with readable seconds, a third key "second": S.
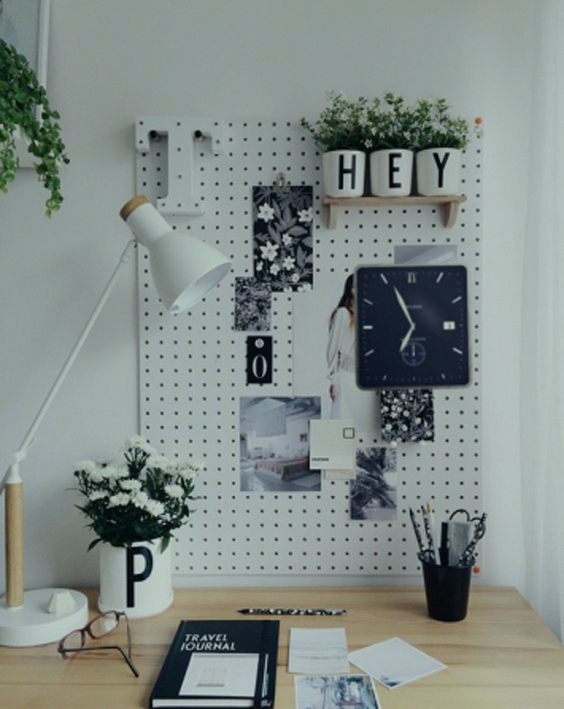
{"hour": 6, "minute": 56}
